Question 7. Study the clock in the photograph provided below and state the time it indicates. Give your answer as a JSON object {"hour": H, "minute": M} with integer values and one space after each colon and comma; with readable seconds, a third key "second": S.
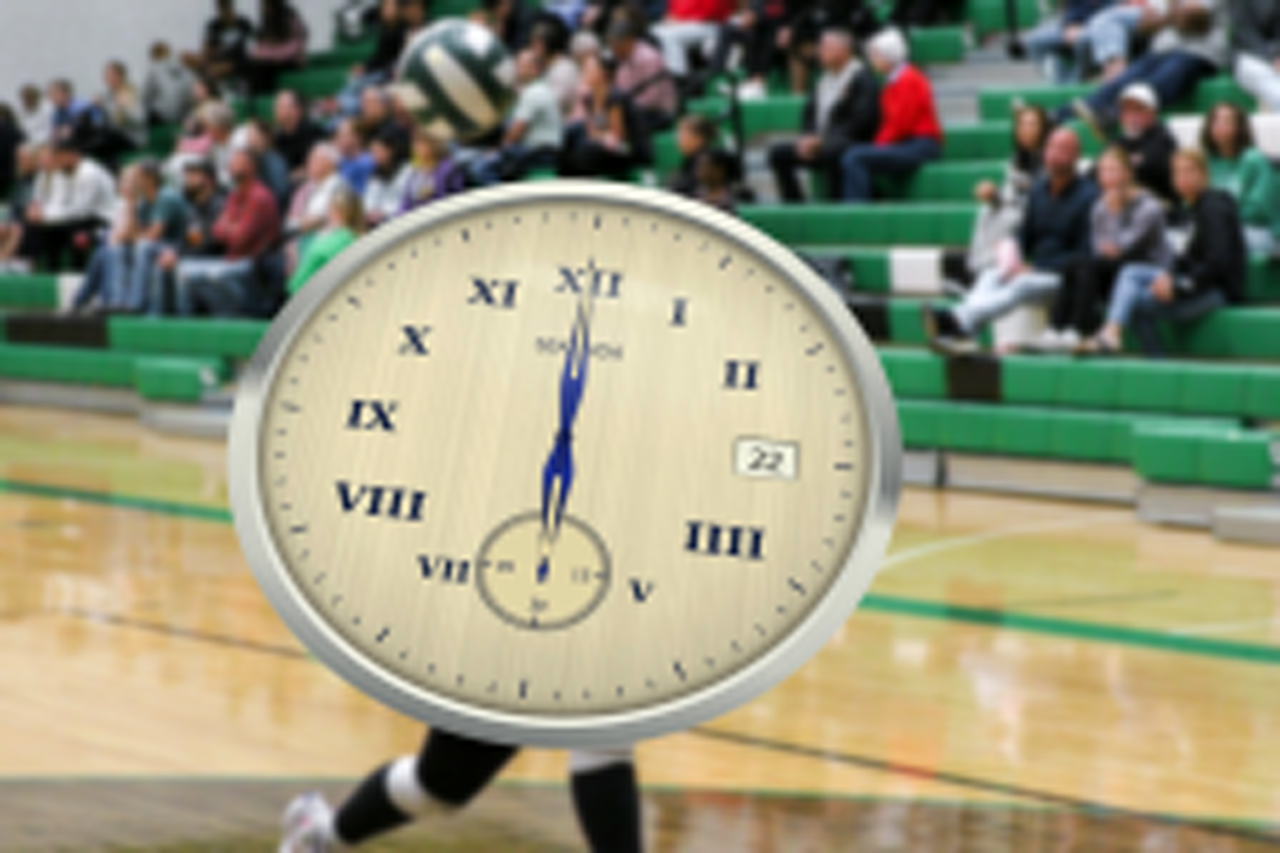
{"hour": 6, "minute": 0}
